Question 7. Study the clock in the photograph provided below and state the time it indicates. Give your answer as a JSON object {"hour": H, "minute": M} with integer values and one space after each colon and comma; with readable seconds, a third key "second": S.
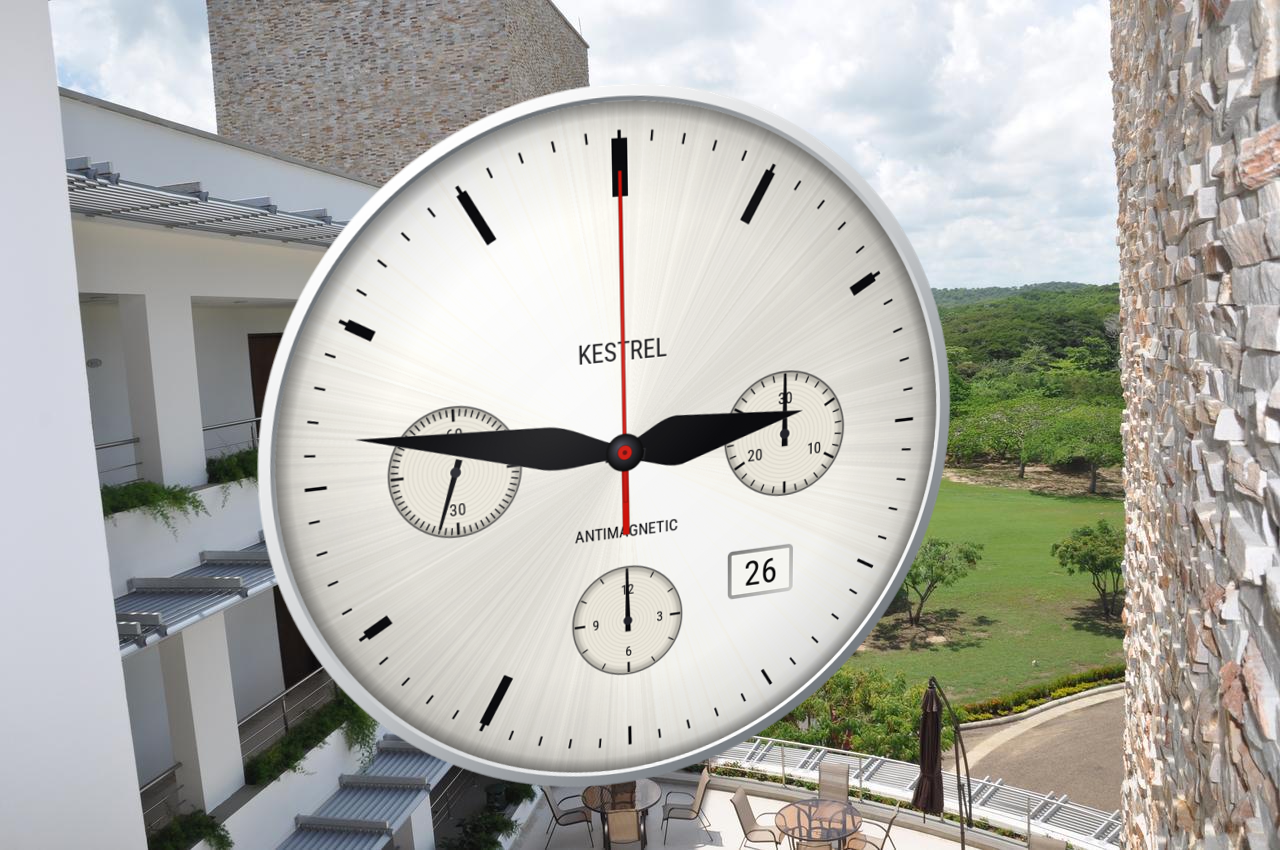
{"hour": 2, "minute": 46, "second": 33}
